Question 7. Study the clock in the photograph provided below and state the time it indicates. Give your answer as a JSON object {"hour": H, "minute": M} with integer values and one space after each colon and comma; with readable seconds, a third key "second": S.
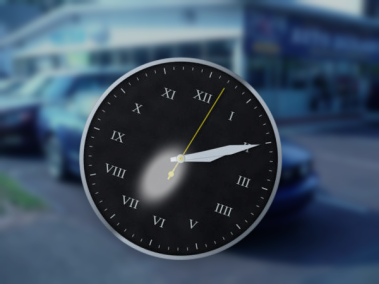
{"hour": 2, "minute": 10, "second": 2}
